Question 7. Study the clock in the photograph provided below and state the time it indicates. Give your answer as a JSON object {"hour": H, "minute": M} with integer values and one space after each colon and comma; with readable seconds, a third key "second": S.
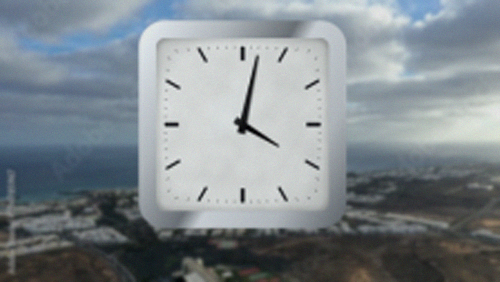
{"hour": 4, "minute": 2}
